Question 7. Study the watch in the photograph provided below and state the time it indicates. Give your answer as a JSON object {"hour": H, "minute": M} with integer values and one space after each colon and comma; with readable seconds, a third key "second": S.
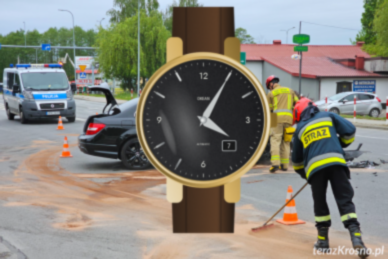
{"hour": 4, "minute": 5}
